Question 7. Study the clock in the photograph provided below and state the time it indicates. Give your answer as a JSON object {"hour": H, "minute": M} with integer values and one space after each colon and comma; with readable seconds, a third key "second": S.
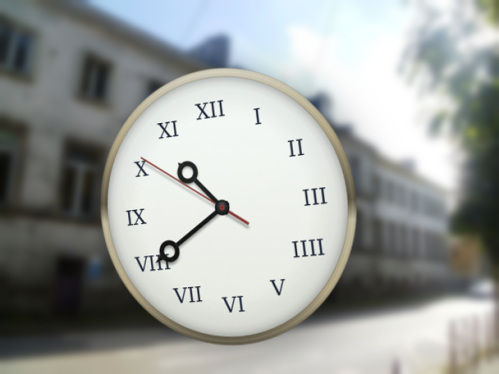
{"hour": 10, "minute": 39, "second": 51}
